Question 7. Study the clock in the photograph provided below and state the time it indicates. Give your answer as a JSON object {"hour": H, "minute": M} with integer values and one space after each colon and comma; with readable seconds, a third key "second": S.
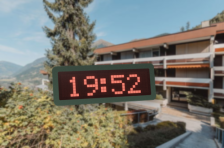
{"hour": 19, "minute": 52}
